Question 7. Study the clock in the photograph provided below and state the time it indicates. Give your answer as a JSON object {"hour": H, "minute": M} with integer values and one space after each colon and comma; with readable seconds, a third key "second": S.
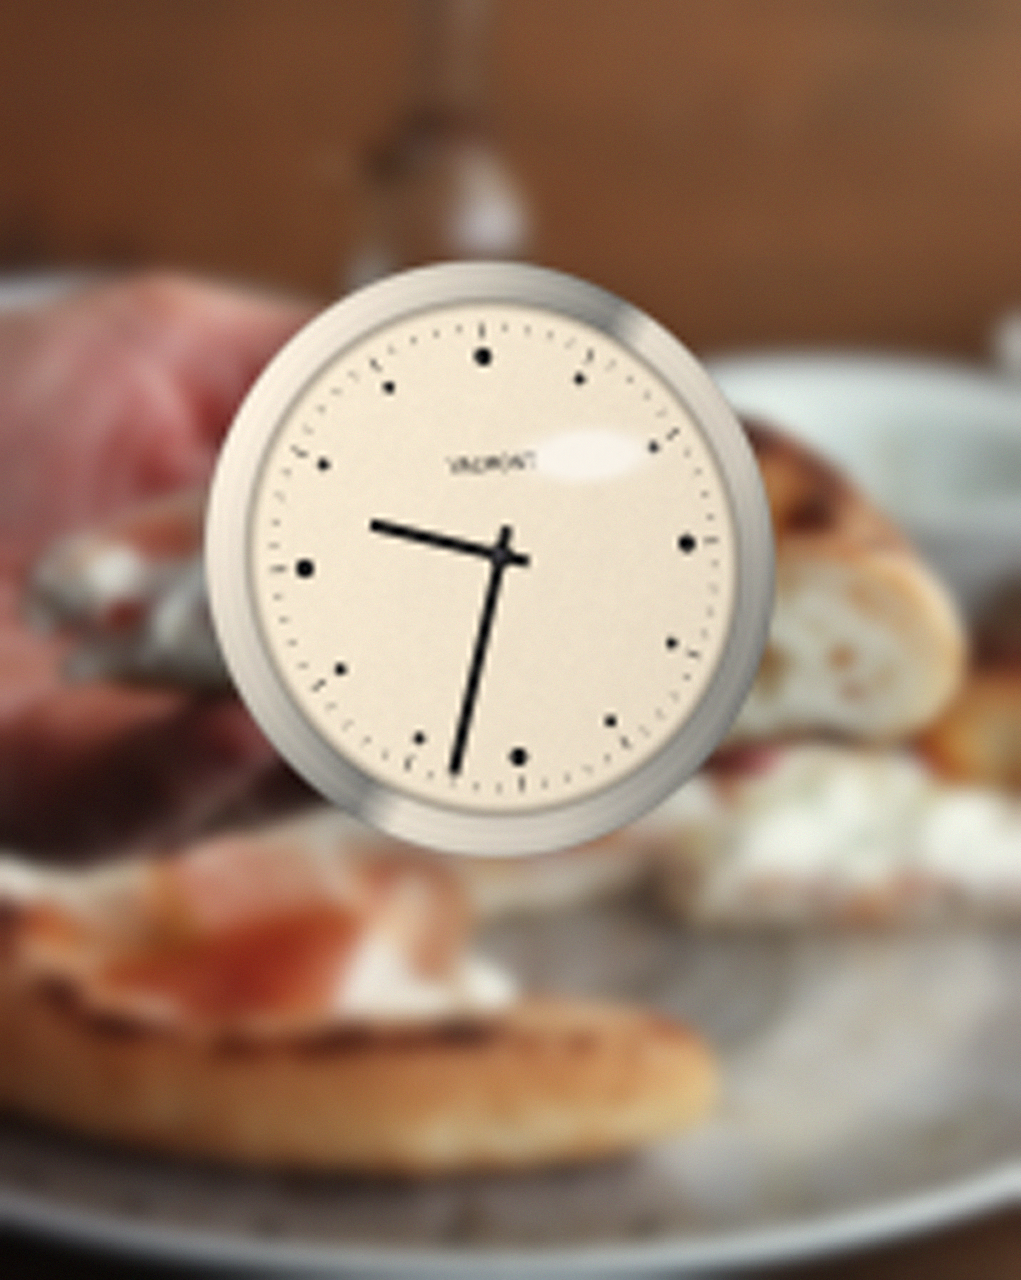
{"hour": 9, "minute": 33}
